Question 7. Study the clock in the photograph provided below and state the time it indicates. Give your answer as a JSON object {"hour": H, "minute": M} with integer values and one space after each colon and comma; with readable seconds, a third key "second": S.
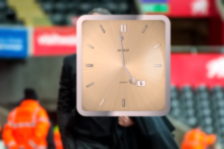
{"hour": 4, "minute": 59}
